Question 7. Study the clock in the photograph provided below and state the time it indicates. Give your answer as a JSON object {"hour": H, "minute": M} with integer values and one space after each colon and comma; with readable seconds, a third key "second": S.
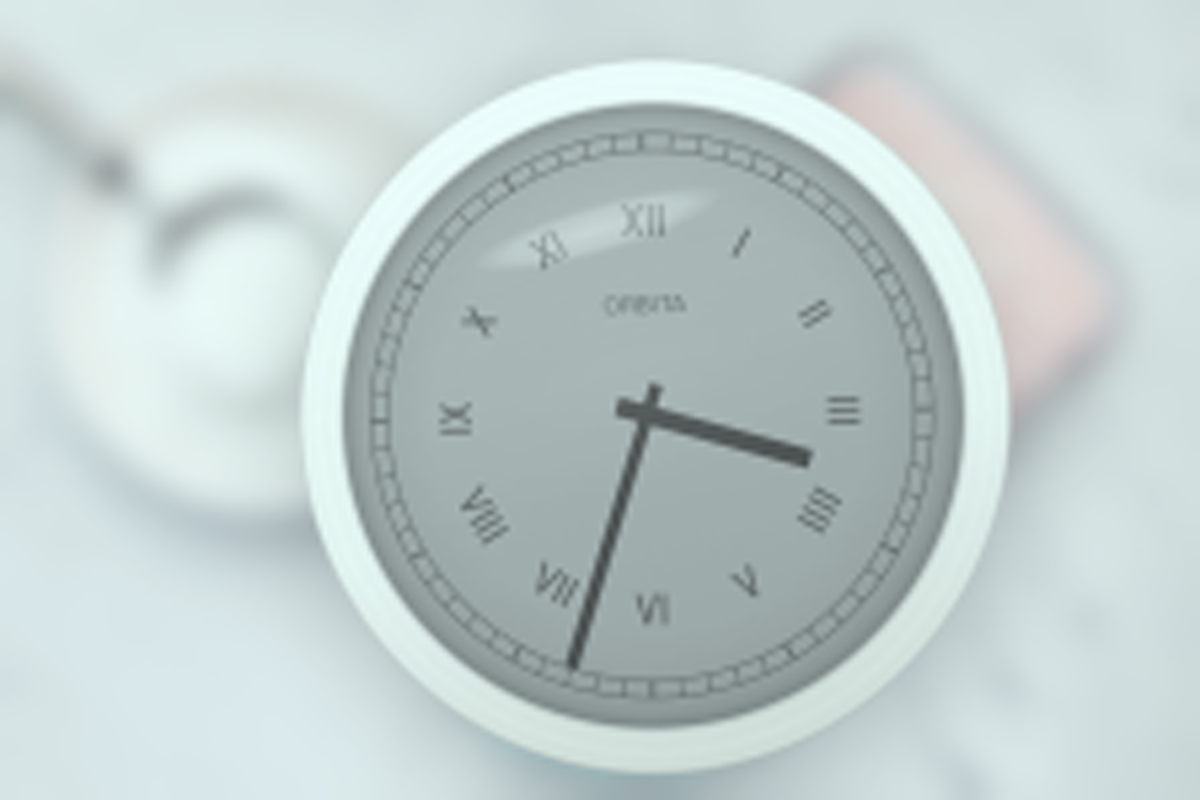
{"hour": 3, "minute": 33}
